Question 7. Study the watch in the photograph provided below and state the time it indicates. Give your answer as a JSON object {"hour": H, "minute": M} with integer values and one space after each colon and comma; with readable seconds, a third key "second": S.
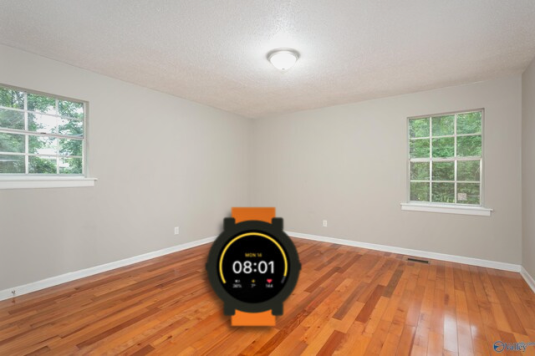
{"hour": 8, "minute": 1}
